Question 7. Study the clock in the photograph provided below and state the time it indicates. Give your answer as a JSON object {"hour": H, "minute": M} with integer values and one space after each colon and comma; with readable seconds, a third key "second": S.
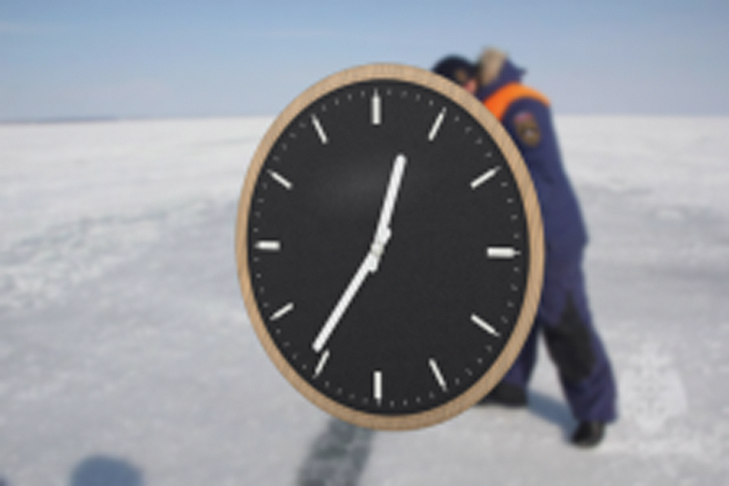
{"hour": 12, "minute": 36}
